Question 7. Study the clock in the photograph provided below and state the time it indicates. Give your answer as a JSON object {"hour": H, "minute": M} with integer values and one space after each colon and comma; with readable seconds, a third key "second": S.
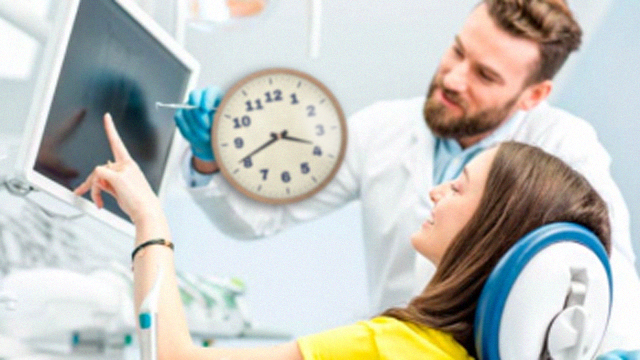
{"hour": 3, "minute": 41}
